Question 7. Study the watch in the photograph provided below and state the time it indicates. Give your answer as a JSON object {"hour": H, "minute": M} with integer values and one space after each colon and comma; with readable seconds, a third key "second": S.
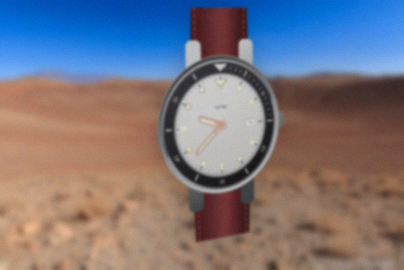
{"hour": 9, "minute": 38}
